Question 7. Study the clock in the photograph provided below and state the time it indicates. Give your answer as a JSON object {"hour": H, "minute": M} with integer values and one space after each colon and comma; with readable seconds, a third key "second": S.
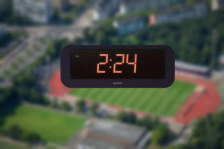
{"hour": 2, "minute": 24}
